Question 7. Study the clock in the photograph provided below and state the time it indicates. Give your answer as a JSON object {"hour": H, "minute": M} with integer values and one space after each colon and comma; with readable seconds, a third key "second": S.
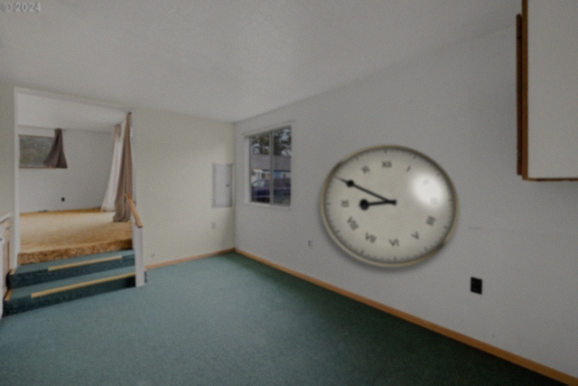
{"hour": 8, "minute": 50}
